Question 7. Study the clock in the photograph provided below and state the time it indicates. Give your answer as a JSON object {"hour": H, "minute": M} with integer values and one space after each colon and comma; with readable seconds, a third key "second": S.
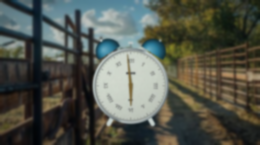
{"hour": 5, "minute": 59}
